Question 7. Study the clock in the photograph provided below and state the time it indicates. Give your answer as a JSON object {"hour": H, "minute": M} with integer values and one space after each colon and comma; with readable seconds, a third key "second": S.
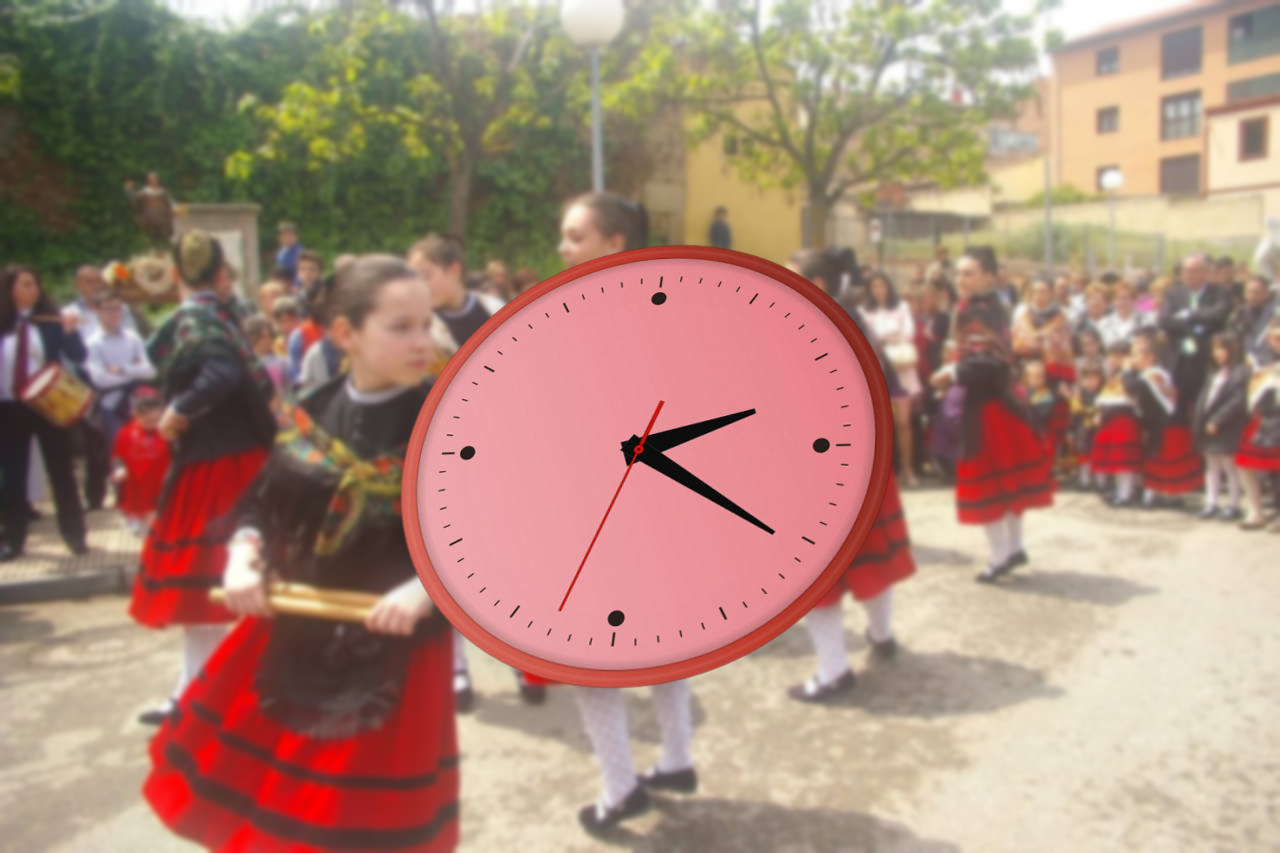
{"hour": 2, "minute": 20, "second": 33}
